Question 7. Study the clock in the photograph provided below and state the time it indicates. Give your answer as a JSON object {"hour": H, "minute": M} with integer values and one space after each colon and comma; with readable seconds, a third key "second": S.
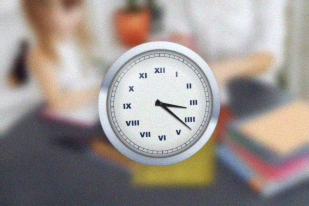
{"hour": 3, "minute": 22}
